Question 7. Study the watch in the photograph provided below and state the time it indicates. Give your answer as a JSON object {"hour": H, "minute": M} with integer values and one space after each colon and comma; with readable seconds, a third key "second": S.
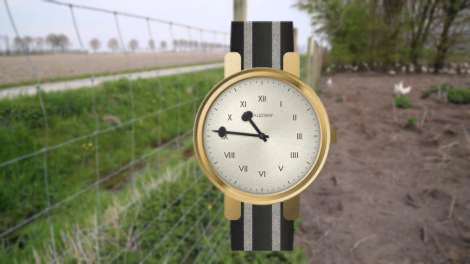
{"hour": 10, "minute": 46}
